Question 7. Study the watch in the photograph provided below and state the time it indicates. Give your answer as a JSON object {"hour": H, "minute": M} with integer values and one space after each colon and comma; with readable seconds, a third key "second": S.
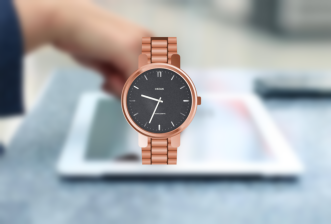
{"hour": 9, "minute": 34}
